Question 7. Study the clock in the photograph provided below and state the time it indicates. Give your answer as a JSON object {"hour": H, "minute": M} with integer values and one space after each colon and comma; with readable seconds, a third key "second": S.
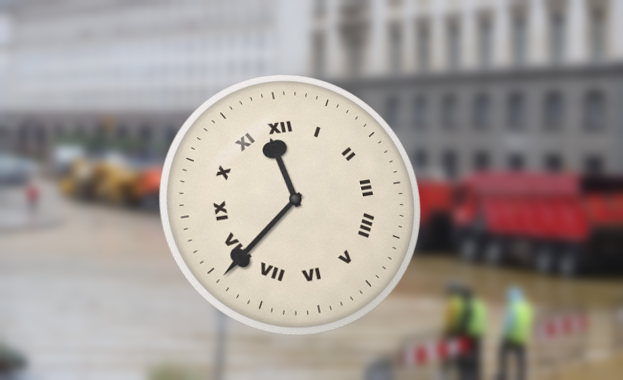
{"hour": 11, "minute": 39}
